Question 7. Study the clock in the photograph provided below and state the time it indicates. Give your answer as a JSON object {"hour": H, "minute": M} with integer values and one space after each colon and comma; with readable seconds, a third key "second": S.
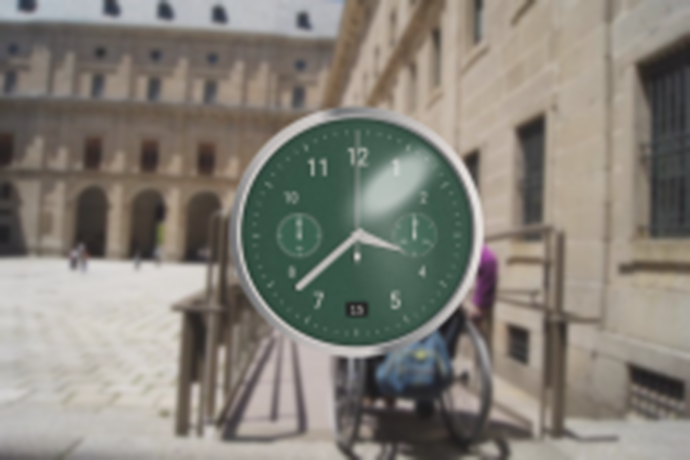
{"hour": 3, "minute": 38}
